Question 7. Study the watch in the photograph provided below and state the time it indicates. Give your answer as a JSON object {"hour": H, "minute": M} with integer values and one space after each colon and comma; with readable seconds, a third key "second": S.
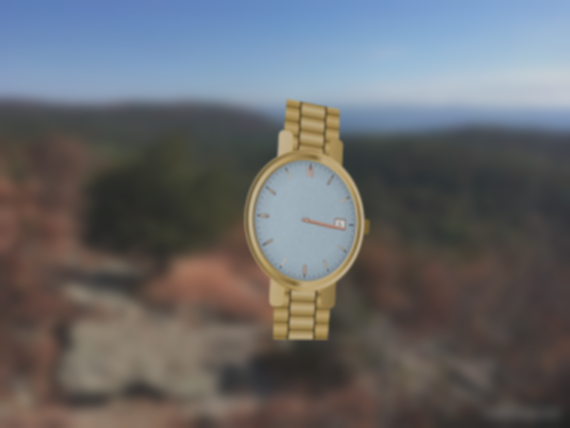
{"hour": 3, "minute": 16}
